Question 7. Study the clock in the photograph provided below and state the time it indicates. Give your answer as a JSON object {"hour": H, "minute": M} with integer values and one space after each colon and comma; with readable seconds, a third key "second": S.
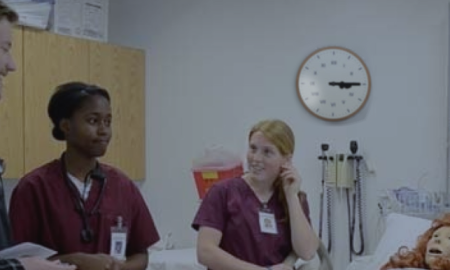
{"hour": 3, "minute": 15}
